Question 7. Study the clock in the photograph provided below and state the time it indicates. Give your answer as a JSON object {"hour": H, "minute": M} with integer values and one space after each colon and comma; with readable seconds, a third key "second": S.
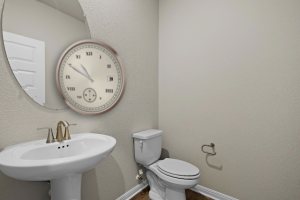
{"hour": 10, "minute": 50}
